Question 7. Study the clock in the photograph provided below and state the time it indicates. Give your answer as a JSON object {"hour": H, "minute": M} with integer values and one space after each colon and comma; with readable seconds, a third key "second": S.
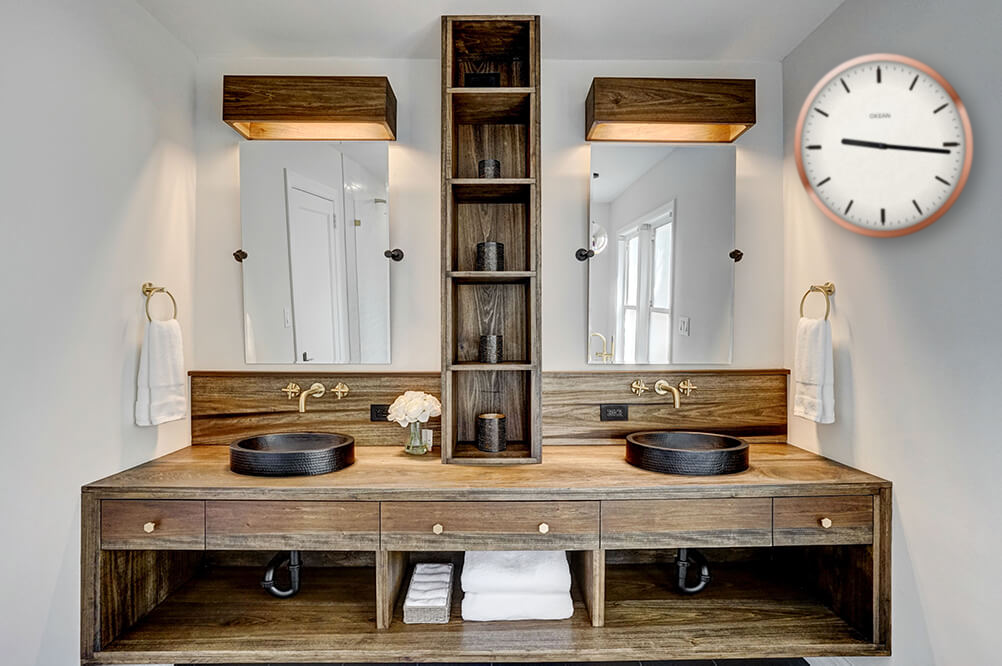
{"hour": 9, "minute": 16}
